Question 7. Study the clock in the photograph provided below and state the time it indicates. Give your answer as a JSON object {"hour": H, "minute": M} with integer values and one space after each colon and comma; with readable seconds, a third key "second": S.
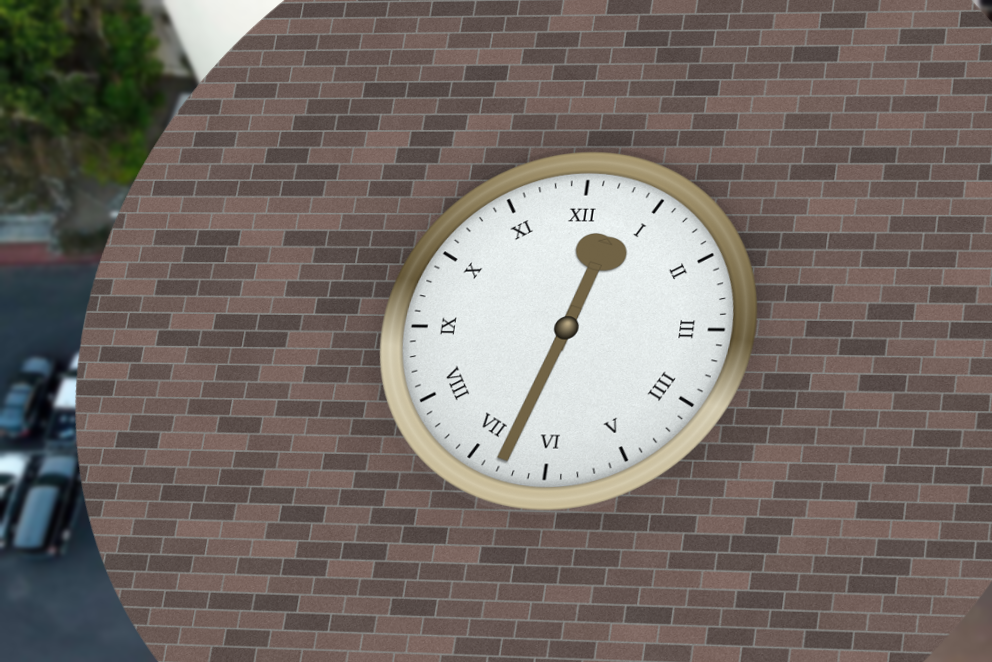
{"hour": 12, "minute": 33}
